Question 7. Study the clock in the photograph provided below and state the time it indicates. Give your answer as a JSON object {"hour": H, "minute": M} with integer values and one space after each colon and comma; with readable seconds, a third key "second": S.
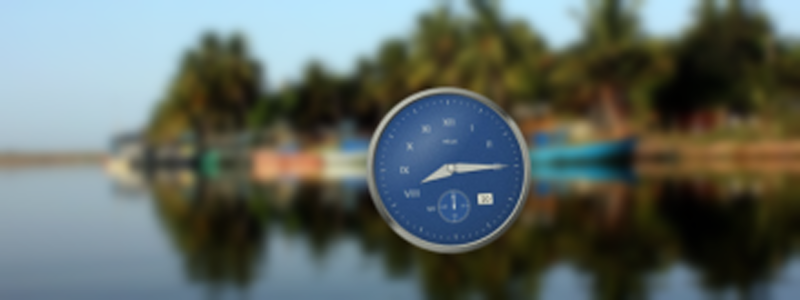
{"hour": 8, "minute": 15}
